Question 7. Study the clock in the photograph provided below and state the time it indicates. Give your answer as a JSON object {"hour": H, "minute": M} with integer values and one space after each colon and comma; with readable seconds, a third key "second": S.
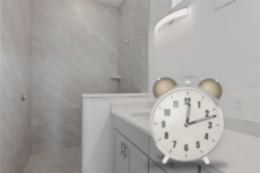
{"hour": 12, "minute": 12}
